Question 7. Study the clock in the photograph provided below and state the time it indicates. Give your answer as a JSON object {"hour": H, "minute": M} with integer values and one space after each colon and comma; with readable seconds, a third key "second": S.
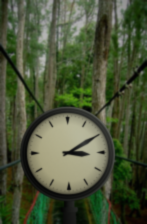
{"hour": 3, "minute": 10}
